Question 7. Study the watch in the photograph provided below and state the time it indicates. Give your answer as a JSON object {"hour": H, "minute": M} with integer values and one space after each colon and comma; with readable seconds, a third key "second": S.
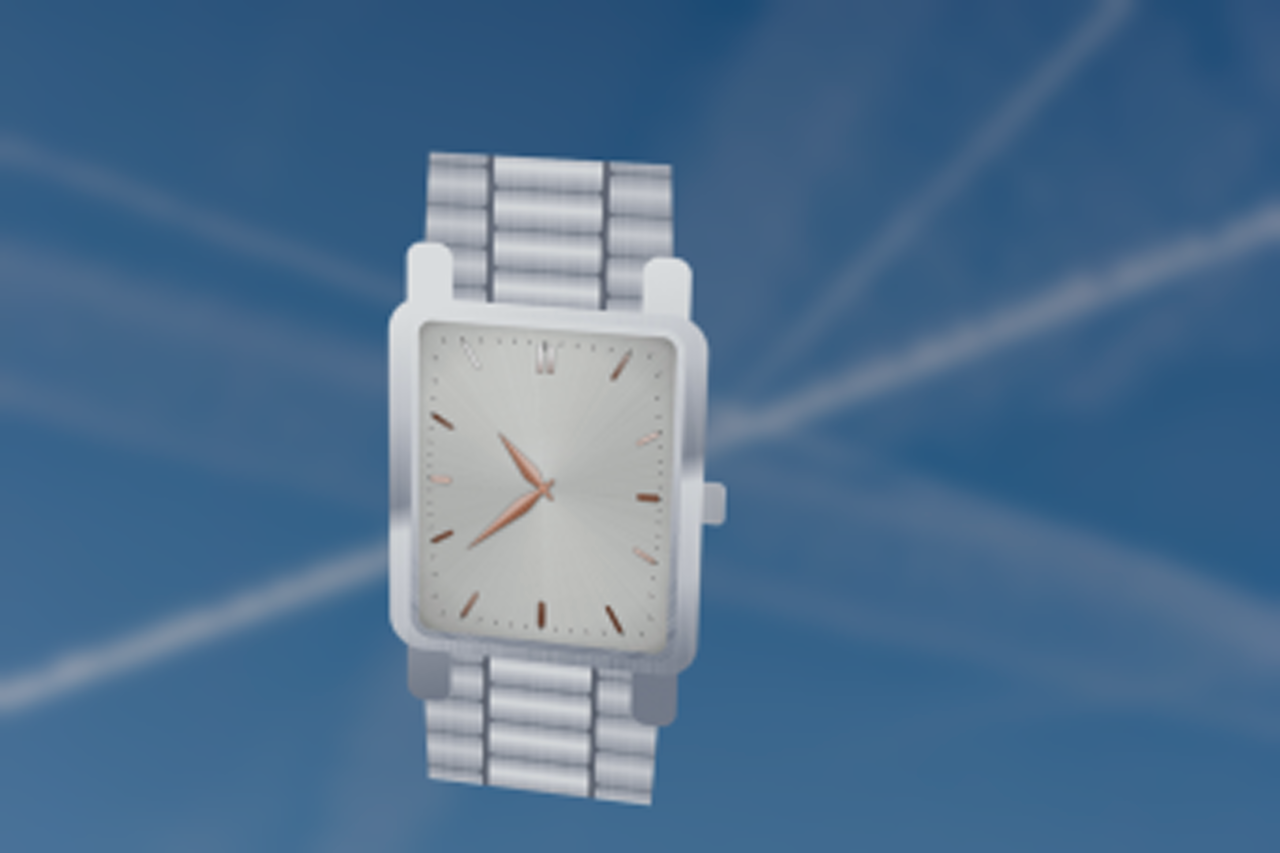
{"hour": 10, "minute": 38}
